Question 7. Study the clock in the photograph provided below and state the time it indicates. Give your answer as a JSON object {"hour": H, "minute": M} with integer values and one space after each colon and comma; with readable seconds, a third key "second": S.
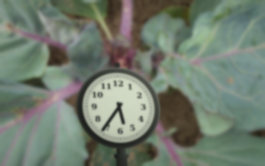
{"hour": 5, "minute": 36}
